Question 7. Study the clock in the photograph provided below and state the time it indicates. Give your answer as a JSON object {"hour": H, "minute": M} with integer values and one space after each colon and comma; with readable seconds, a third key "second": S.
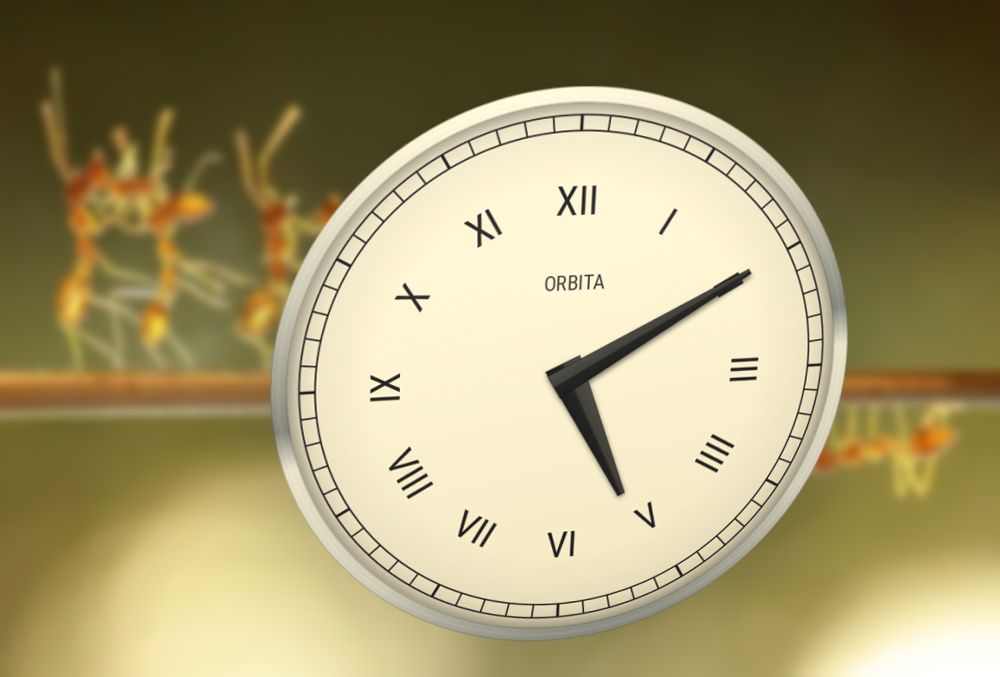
{"hour": 5, "minute": 10}
